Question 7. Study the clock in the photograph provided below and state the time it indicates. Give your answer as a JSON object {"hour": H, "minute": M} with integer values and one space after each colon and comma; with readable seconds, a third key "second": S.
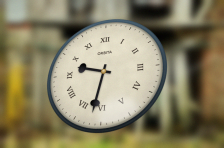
{"hour": 9, "minute": 32}
